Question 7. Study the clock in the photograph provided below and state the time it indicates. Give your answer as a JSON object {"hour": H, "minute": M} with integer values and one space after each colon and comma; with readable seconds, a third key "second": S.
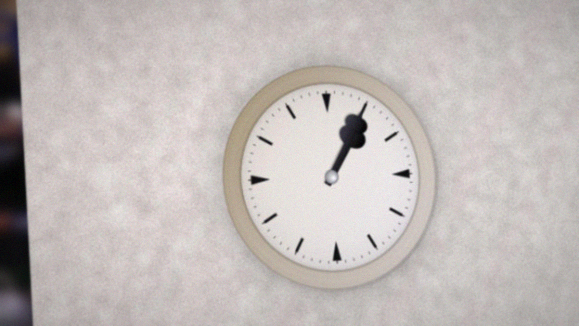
{"hour": 1, "minute": 5}
